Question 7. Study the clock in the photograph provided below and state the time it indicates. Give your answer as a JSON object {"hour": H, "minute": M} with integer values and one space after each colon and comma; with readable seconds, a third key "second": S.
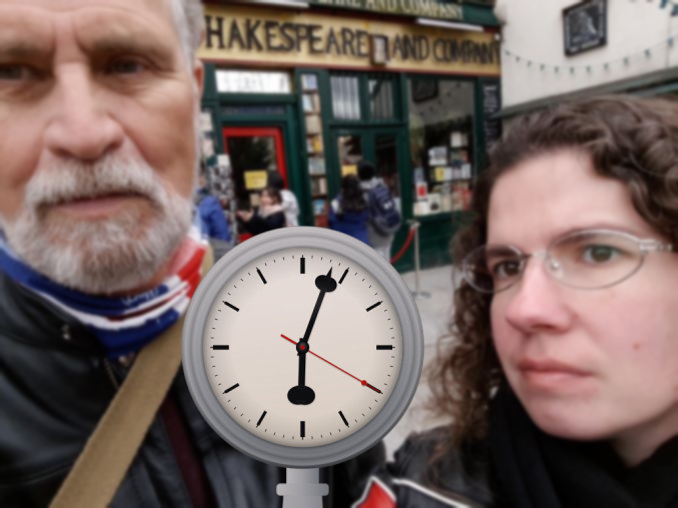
{"hour": 6, "minute": 3, "second": 20}
